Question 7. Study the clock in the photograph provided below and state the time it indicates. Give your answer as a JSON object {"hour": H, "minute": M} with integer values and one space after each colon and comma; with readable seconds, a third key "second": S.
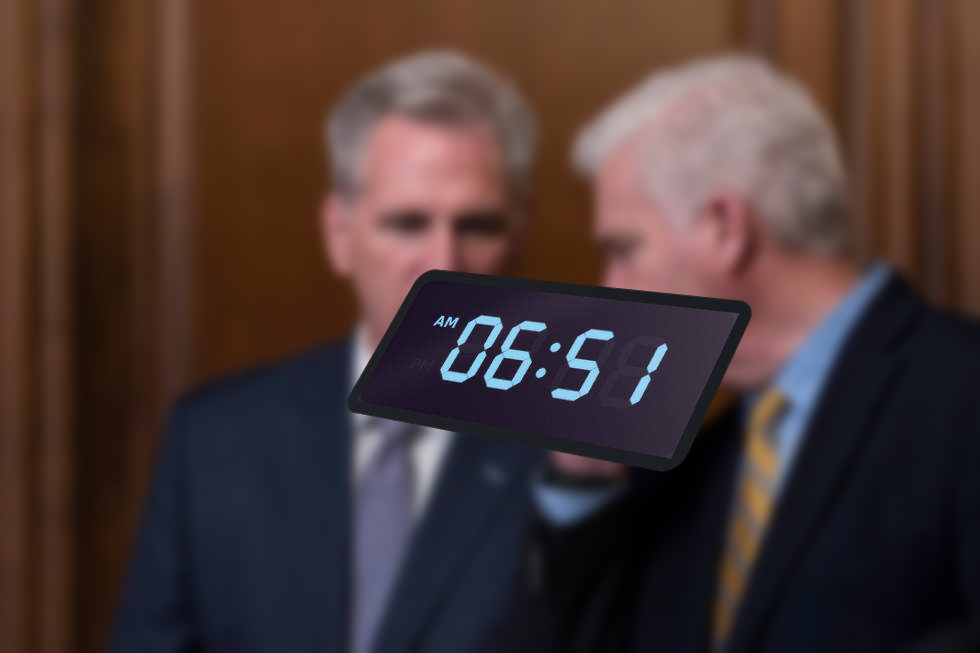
{"hour": 6, "minute": 51}
